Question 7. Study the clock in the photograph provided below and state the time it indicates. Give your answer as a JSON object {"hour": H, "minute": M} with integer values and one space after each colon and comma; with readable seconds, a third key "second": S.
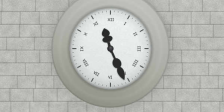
{"hour": 11, "minute": 26}
